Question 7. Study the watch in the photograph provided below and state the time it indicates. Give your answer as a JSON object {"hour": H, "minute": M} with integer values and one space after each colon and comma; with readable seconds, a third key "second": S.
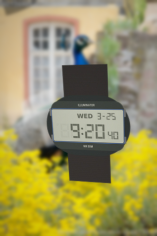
{"hour": 9, "minute": 20, "second": 40}
